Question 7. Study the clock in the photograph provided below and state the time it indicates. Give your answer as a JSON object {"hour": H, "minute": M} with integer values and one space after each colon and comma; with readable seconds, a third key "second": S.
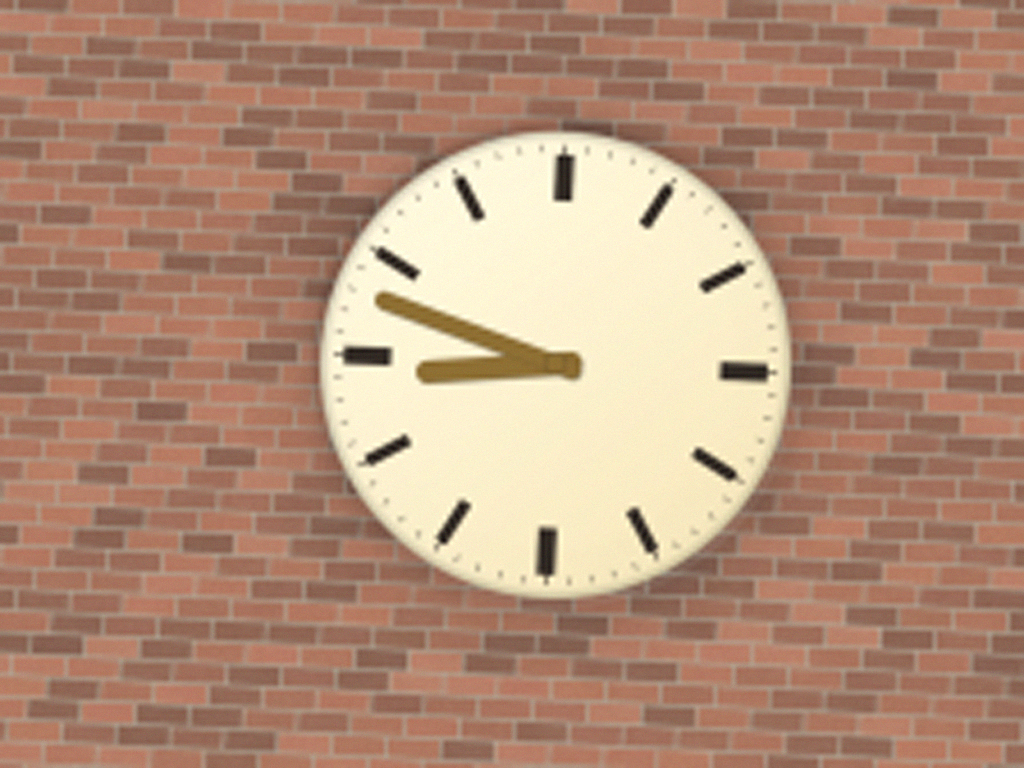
{"hour": 8, "minute": 48}
